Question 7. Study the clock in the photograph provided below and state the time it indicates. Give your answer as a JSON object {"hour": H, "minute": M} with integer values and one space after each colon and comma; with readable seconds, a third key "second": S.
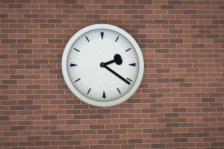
{"hour": 2, "minute": 21}
